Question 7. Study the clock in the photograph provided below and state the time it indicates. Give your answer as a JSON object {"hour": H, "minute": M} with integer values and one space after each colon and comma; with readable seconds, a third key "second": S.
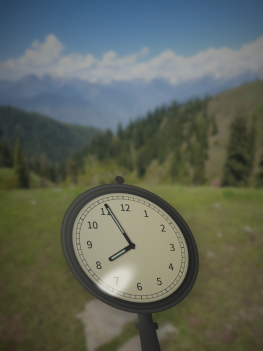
{"hour": 7, "minute": 56}
